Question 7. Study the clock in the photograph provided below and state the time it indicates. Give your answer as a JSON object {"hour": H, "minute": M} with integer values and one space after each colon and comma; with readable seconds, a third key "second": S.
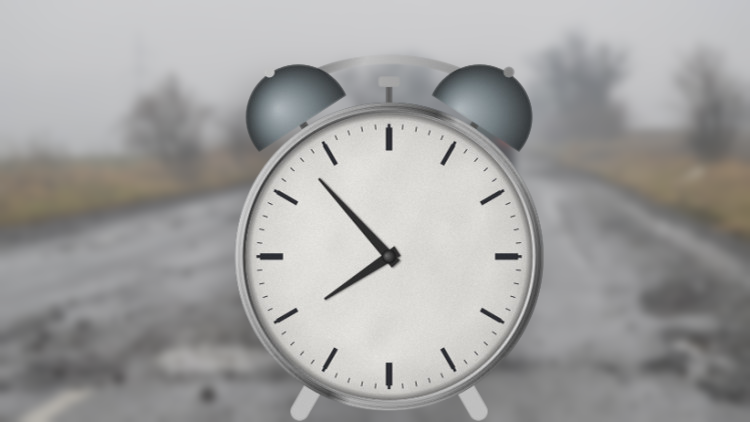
{"hour": 7, "minute": 53}
